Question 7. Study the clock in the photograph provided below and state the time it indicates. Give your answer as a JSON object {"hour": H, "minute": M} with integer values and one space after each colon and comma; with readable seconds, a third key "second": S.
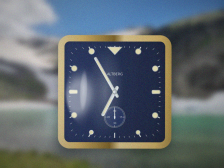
{"hour": 6, "minute": 55}
